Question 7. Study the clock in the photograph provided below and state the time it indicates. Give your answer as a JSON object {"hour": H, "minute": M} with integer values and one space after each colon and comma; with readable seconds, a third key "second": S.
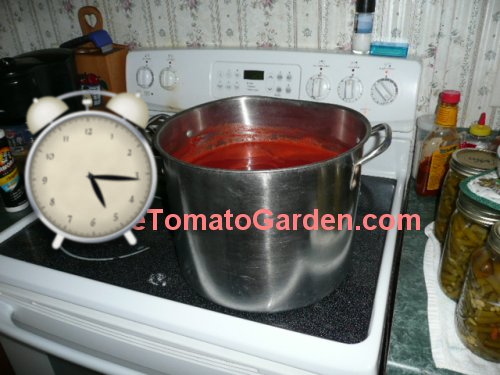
{"hour": 5, "minute": 16}
